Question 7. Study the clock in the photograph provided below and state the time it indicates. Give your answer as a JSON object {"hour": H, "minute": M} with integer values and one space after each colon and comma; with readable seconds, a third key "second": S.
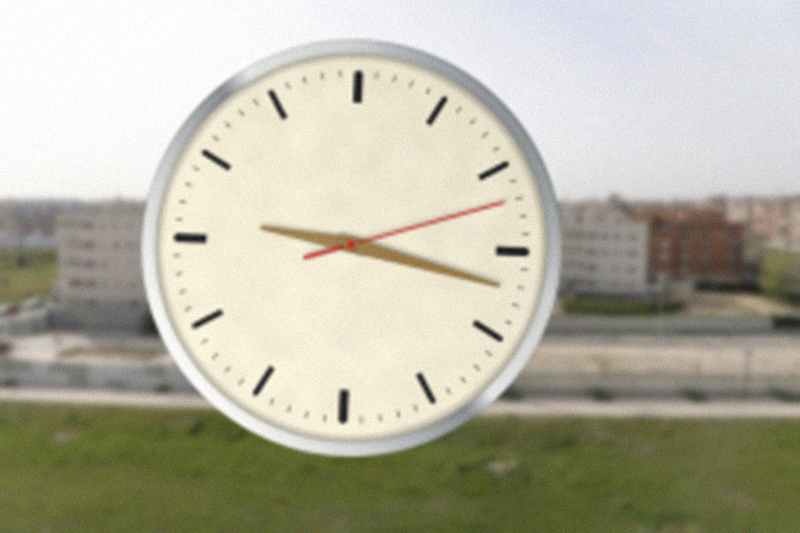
{"hour": 9, "minute": 17, "second": 12}
